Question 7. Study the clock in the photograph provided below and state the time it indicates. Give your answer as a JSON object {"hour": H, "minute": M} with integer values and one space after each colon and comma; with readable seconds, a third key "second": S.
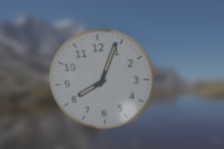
{"hour": 8, "minute": 4}
